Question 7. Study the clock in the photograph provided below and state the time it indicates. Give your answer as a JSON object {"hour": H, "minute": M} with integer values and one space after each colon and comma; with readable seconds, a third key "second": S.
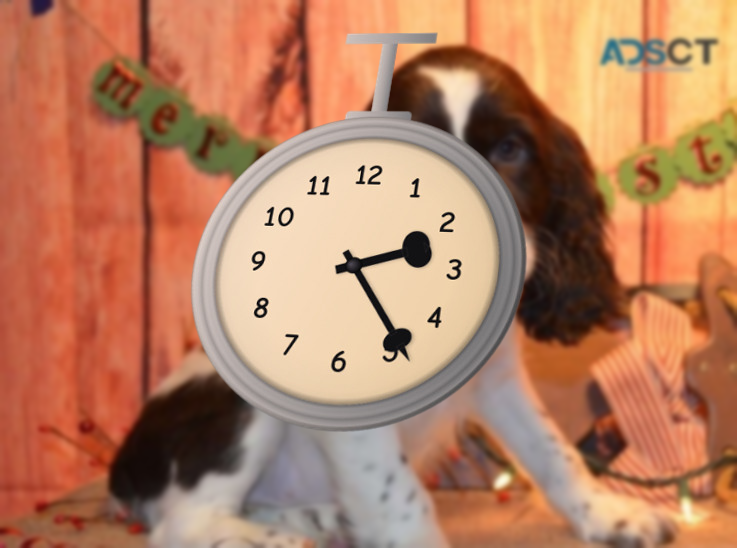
{"hour": 2, "minute": 24}
